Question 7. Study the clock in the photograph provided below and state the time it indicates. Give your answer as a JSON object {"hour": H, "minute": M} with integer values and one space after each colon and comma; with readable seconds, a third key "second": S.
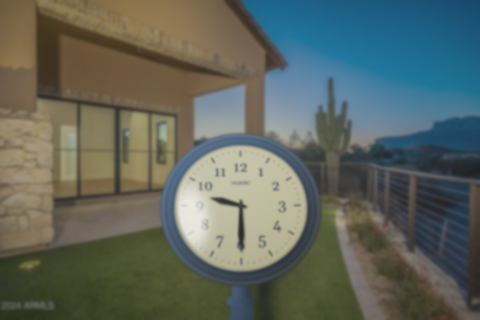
{"hour": 9, "minute": 30}
